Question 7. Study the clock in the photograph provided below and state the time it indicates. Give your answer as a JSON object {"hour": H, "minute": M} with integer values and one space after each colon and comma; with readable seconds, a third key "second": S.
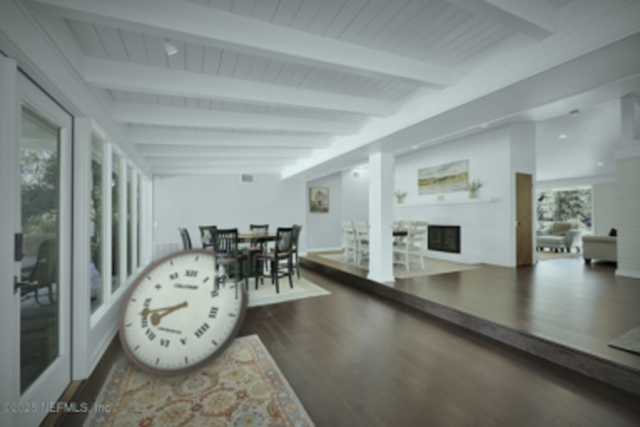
{"hour": 7, "minute": 42}
